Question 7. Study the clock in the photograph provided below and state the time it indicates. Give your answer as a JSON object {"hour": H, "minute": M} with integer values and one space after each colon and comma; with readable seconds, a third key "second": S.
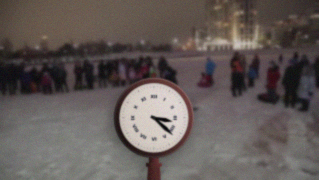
{"hour": 3, "minute": 22}
